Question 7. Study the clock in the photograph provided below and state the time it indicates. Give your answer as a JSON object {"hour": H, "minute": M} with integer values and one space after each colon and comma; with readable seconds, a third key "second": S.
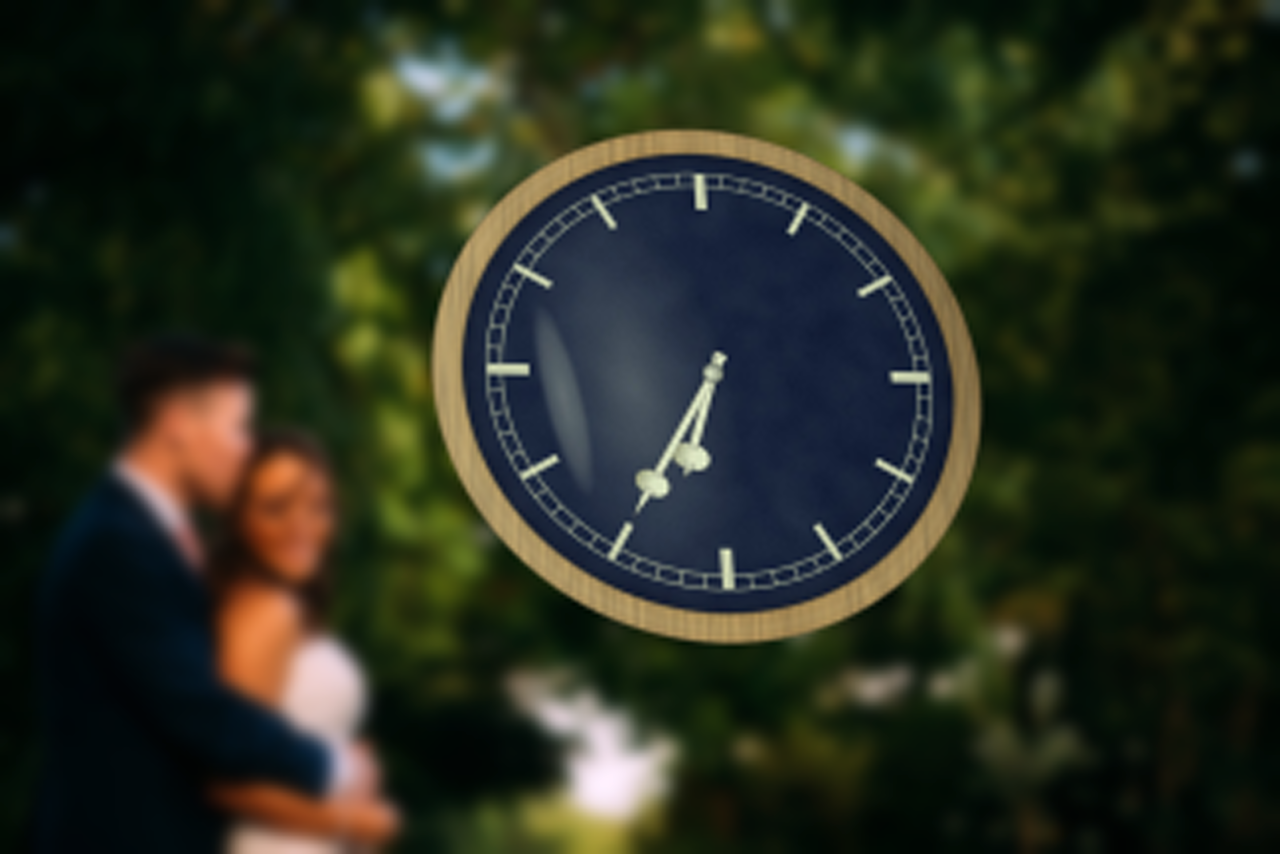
{"hour": 6, "minute": 35}
